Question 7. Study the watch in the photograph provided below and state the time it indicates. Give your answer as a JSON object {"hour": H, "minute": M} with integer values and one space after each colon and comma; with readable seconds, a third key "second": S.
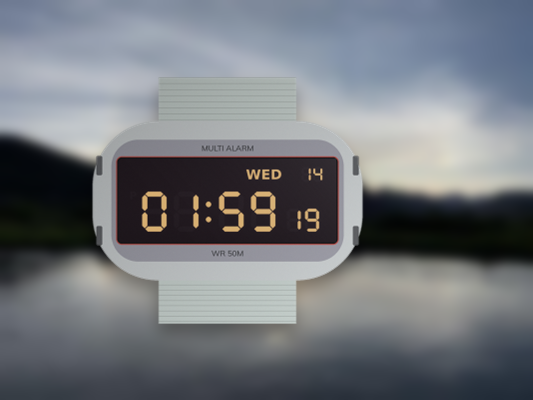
{"hour": 1, "minute": 59, "second": 19}
